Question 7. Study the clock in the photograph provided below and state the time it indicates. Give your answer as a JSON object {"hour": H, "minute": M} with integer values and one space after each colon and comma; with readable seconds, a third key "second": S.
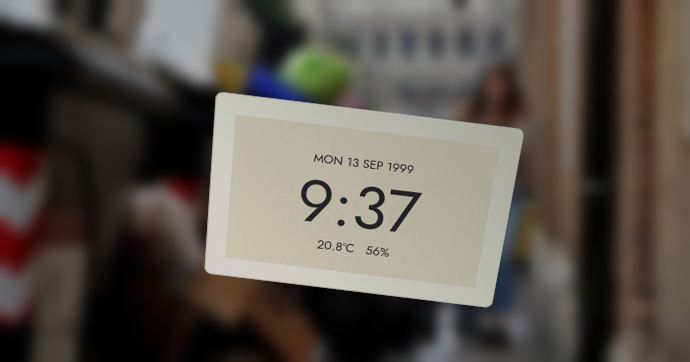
{"hour": 9, "minute": 37}
